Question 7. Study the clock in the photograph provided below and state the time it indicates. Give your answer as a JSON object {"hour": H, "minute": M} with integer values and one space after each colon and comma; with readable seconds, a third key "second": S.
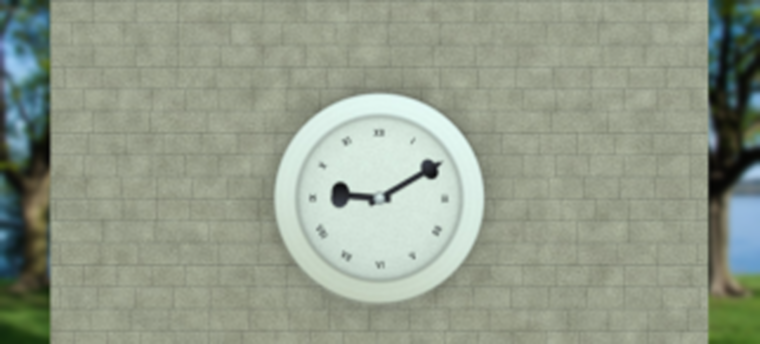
{"hour": 9, "minute": 10}
